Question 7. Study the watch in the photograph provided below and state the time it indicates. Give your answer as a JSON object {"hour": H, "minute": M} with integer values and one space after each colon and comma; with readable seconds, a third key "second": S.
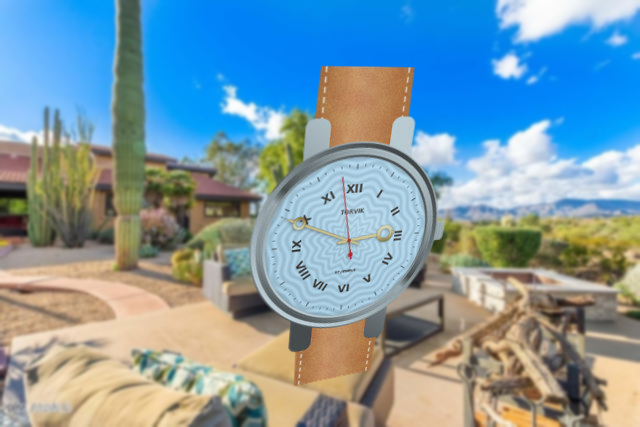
{"hour": 2, "minute": 48, "second": 58}
